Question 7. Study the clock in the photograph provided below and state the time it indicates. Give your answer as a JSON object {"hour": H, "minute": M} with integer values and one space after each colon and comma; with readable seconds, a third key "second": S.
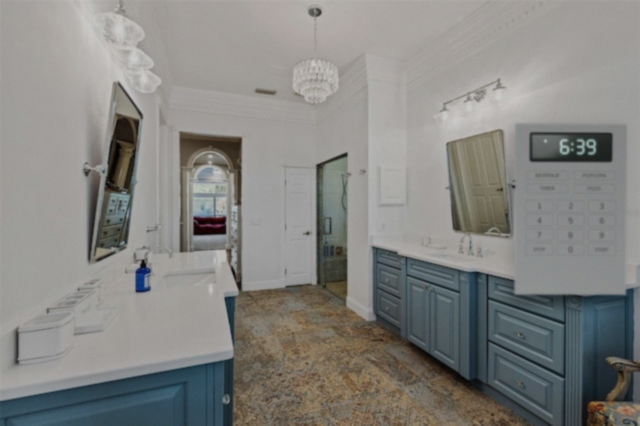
{"hour": 6, "minute": 39}
